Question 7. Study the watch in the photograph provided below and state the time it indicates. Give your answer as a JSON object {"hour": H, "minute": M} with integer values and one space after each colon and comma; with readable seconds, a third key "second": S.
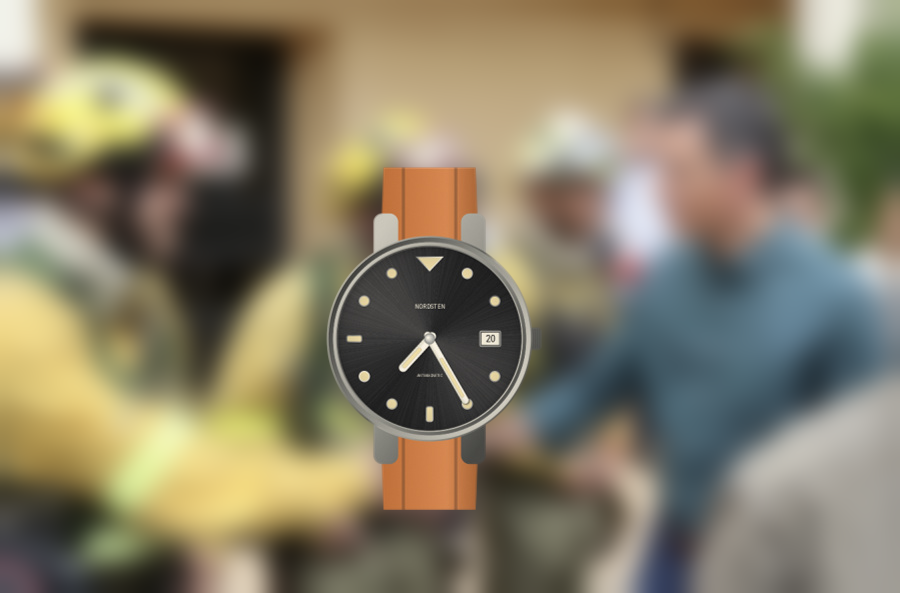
{"hour": 7, "minute": 25}
